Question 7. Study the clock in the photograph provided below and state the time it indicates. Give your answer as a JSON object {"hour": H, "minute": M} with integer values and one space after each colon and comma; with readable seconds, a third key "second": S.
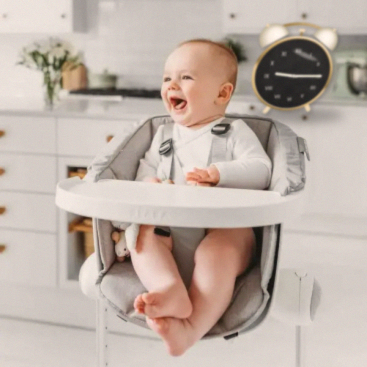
{"hour": 9, "minute": 15}
